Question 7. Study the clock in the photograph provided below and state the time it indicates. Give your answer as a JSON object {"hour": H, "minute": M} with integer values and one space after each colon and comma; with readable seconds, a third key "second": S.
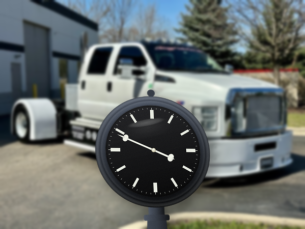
{"hour": 3, "minute": 49}
